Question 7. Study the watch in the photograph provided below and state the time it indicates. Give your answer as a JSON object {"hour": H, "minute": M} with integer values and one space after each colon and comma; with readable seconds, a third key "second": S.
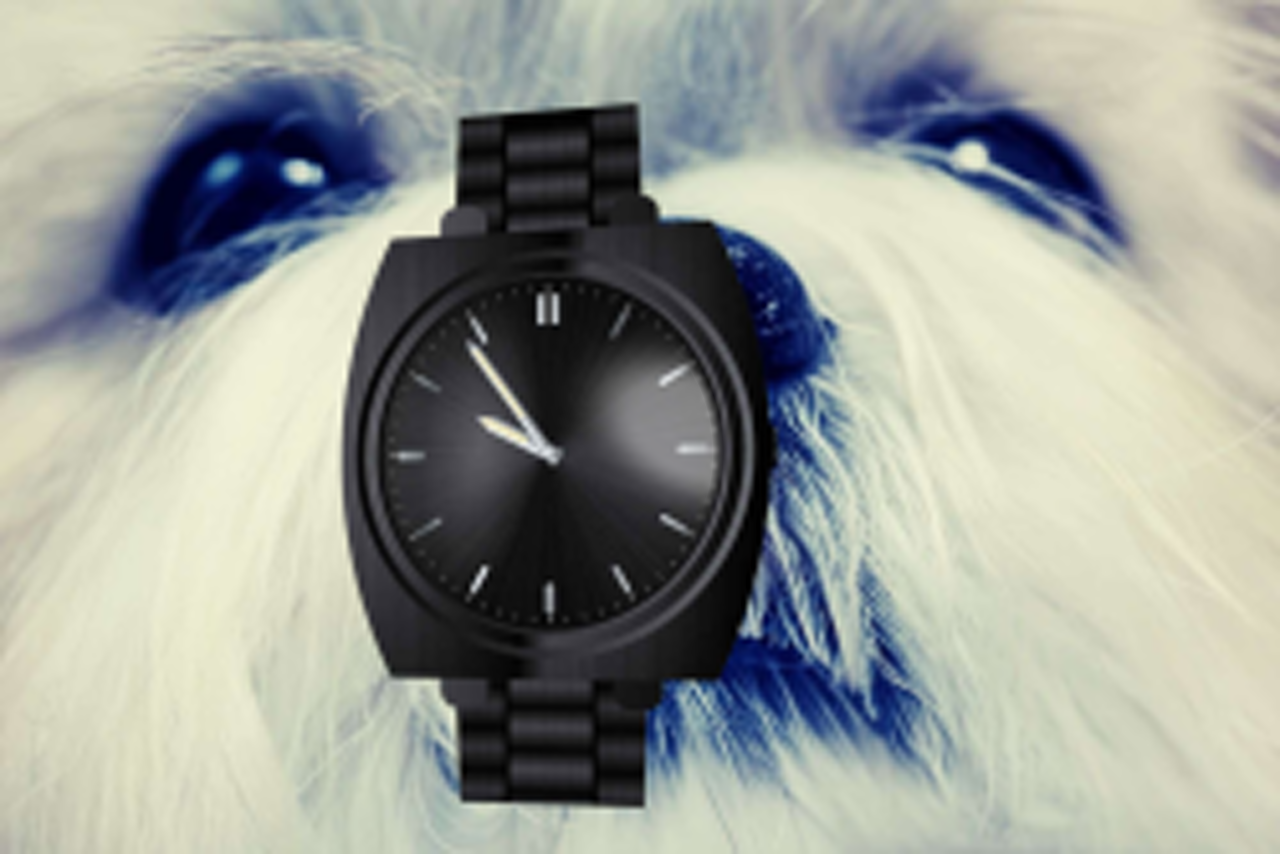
{"hour": 9, "minute": 54}
